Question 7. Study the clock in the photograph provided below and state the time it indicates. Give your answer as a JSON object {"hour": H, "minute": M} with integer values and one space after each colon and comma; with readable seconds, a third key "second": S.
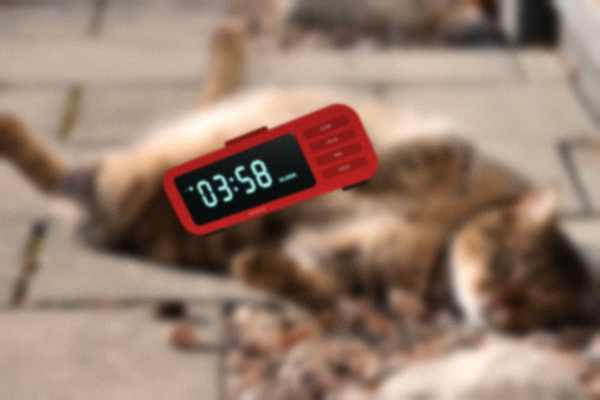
{"hour": 3, "minute": 58}
